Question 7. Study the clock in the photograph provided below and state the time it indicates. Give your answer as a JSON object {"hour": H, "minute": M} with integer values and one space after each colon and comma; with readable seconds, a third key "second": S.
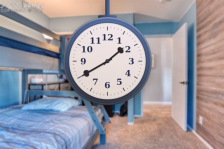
{"hour": 1, "minute": 40}
